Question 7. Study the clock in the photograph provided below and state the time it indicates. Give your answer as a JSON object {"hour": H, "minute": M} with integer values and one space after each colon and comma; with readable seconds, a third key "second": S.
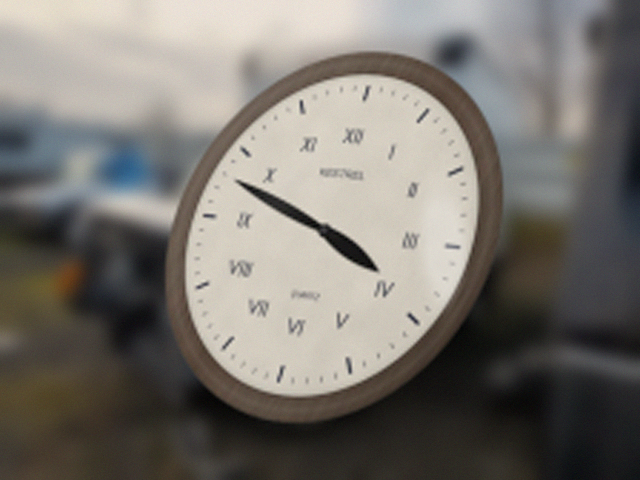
{"hour": 3, "minute": 48}
